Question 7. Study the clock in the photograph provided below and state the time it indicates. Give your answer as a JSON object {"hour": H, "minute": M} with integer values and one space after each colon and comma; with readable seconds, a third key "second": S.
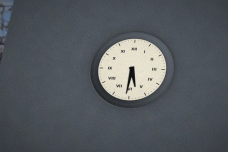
{"hour": 5, "minute": 31}
